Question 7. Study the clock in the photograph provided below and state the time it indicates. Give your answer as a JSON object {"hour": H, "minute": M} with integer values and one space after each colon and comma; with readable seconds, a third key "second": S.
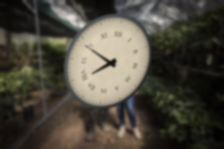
{"hour": 7, "minute": 49}
